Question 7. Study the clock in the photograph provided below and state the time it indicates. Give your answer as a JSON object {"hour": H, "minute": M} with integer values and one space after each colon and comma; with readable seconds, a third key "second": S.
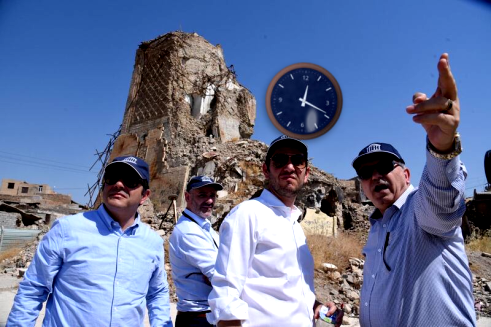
{"hour": 12, "minute": 19}
